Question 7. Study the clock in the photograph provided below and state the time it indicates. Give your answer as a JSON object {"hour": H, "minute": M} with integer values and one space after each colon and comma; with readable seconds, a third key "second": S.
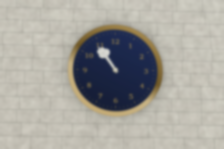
{"hour": 10, "minute": 54}
